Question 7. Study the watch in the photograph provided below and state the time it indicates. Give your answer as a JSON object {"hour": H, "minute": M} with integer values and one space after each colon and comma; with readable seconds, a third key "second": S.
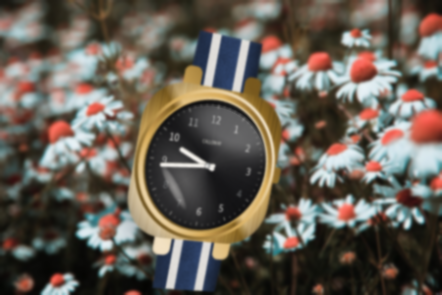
{"hour": 9, "minute": 44}
